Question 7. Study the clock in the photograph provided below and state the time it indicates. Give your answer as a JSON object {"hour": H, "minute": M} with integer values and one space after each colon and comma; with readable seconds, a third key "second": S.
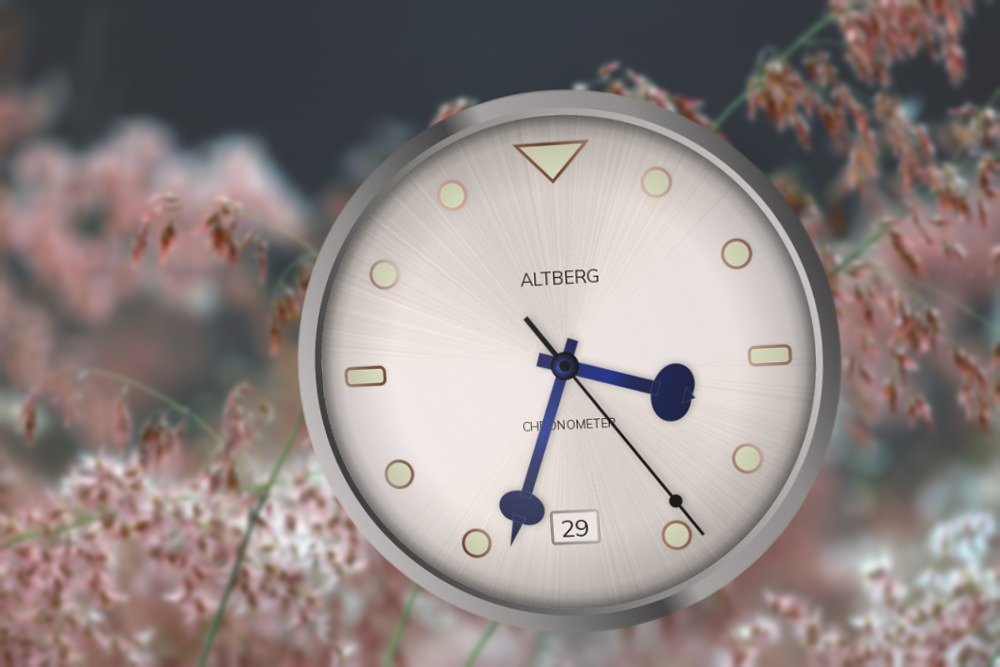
{"hour": 3, "minute": 33, "second": 24}
